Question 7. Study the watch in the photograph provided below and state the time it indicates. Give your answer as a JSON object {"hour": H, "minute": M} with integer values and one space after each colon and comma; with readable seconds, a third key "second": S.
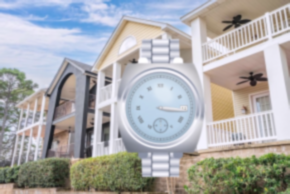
{"hour": 3, "minute": 16}
